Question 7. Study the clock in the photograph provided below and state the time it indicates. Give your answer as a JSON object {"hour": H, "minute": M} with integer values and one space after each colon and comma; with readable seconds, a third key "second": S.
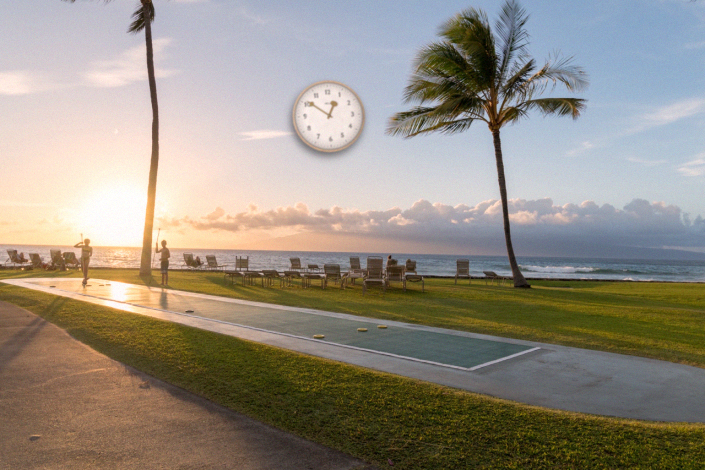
{"hour": 12, "minute": 51}
